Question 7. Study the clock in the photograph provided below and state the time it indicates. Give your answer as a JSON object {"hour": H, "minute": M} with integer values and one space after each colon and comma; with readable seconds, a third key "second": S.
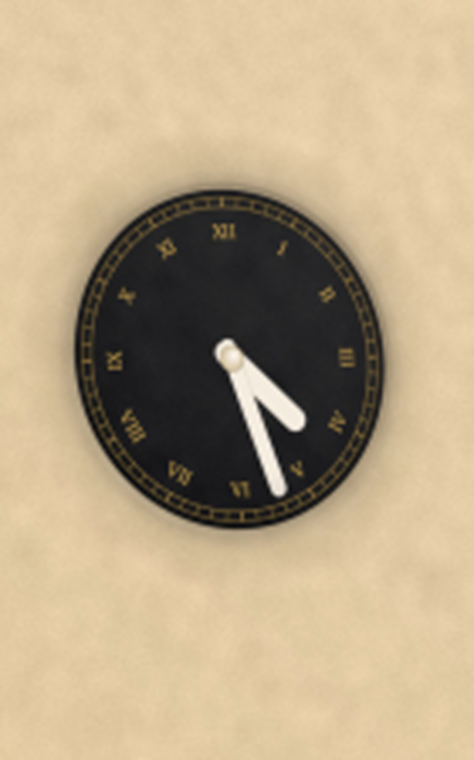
{"hour": 4, "minute": 27}
